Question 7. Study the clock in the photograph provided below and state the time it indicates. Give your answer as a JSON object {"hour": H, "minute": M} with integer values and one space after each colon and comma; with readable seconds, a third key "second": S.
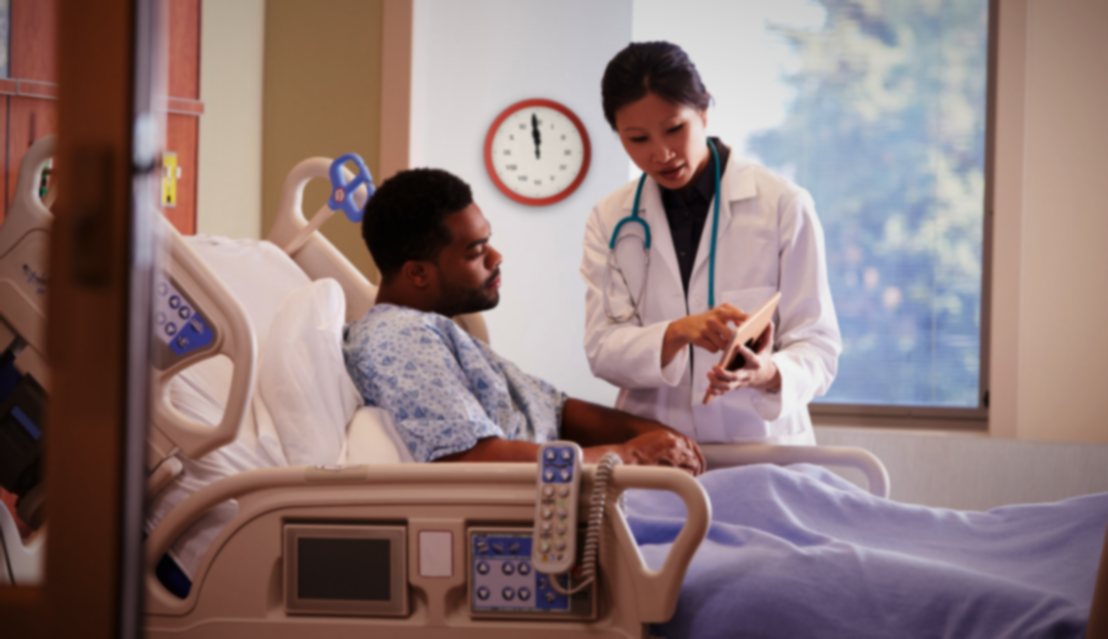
{"hour": 11, "minute": 59}
